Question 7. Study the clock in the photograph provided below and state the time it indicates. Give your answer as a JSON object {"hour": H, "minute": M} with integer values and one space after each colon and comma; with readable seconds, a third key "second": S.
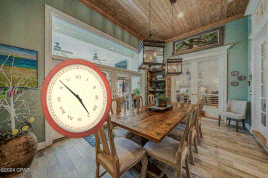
{"hour": 4, "minute": 52}
